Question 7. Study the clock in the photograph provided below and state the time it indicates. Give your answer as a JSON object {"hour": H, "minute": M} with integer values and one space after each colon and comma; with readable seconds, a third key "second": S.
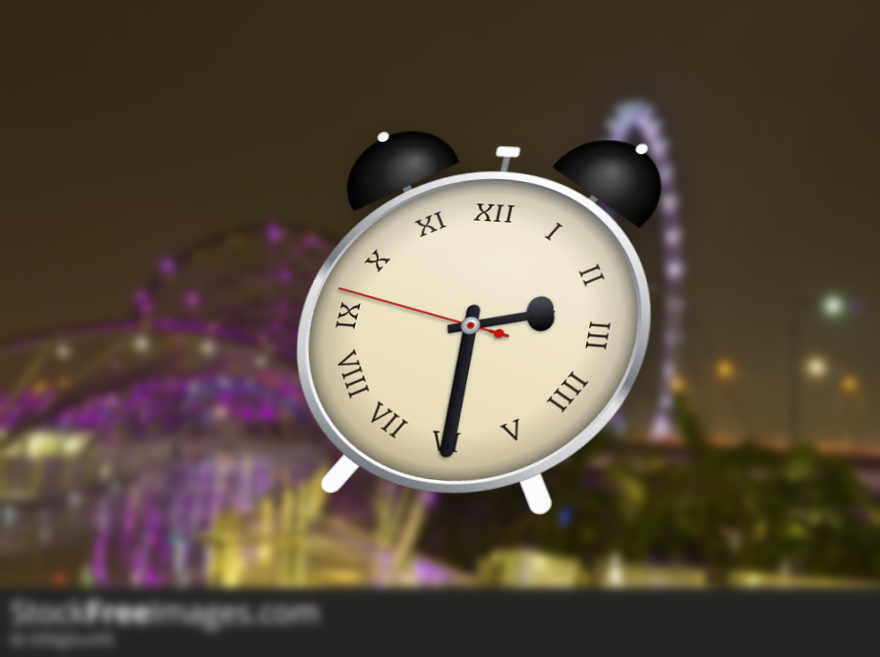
{"hour": 2, "minute": 29, "second": 47}
